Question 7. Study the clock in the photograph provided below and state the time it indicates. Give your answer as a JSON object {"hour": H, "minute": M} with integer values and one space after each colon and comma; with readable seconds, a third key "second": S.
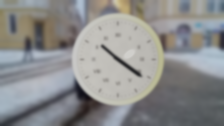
{"hour": 10, "minute": 21}
